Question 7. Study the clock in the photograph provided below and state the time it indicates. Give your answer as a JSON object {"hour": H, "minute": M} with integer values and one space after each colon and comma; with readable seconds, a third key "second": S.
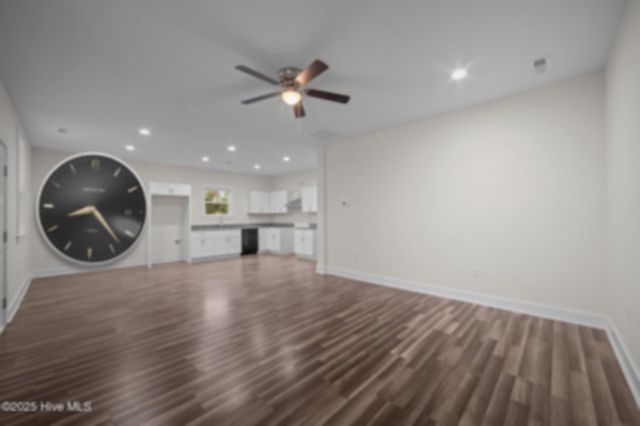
{"hour": 8, "minute": 23}
